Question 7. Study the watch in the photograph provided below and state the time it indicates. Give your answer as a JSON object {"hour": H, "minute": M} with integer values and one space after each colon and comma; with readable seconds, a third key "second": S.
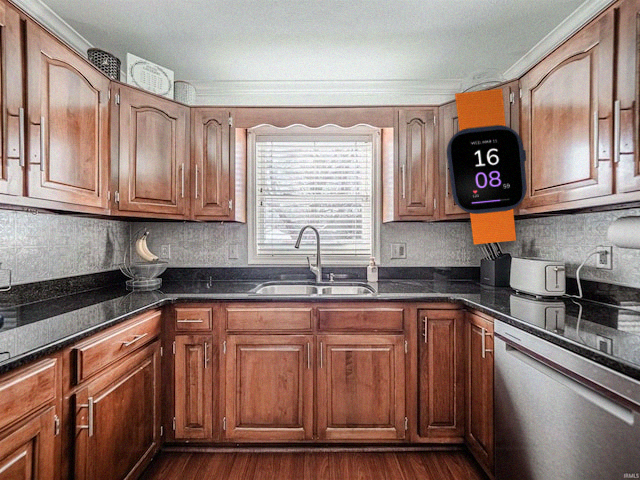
{"hour": 16, "minute": 8}
